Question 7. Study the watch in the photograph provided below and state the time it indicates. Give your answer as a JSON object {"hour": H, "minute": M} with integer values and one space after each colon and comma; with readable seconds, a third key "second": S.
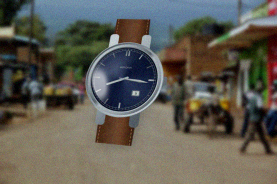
{"hour": 8, "minute": 16}
